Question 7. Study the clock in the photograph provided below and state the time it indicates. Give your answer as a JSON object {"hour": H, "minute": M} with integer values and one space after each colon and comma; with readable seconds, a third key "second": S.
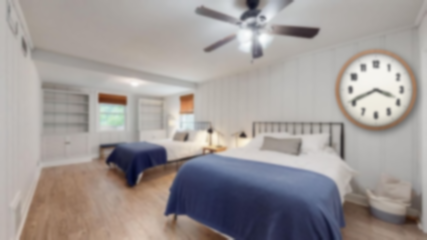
{"hour": 3, "minute": 41}
